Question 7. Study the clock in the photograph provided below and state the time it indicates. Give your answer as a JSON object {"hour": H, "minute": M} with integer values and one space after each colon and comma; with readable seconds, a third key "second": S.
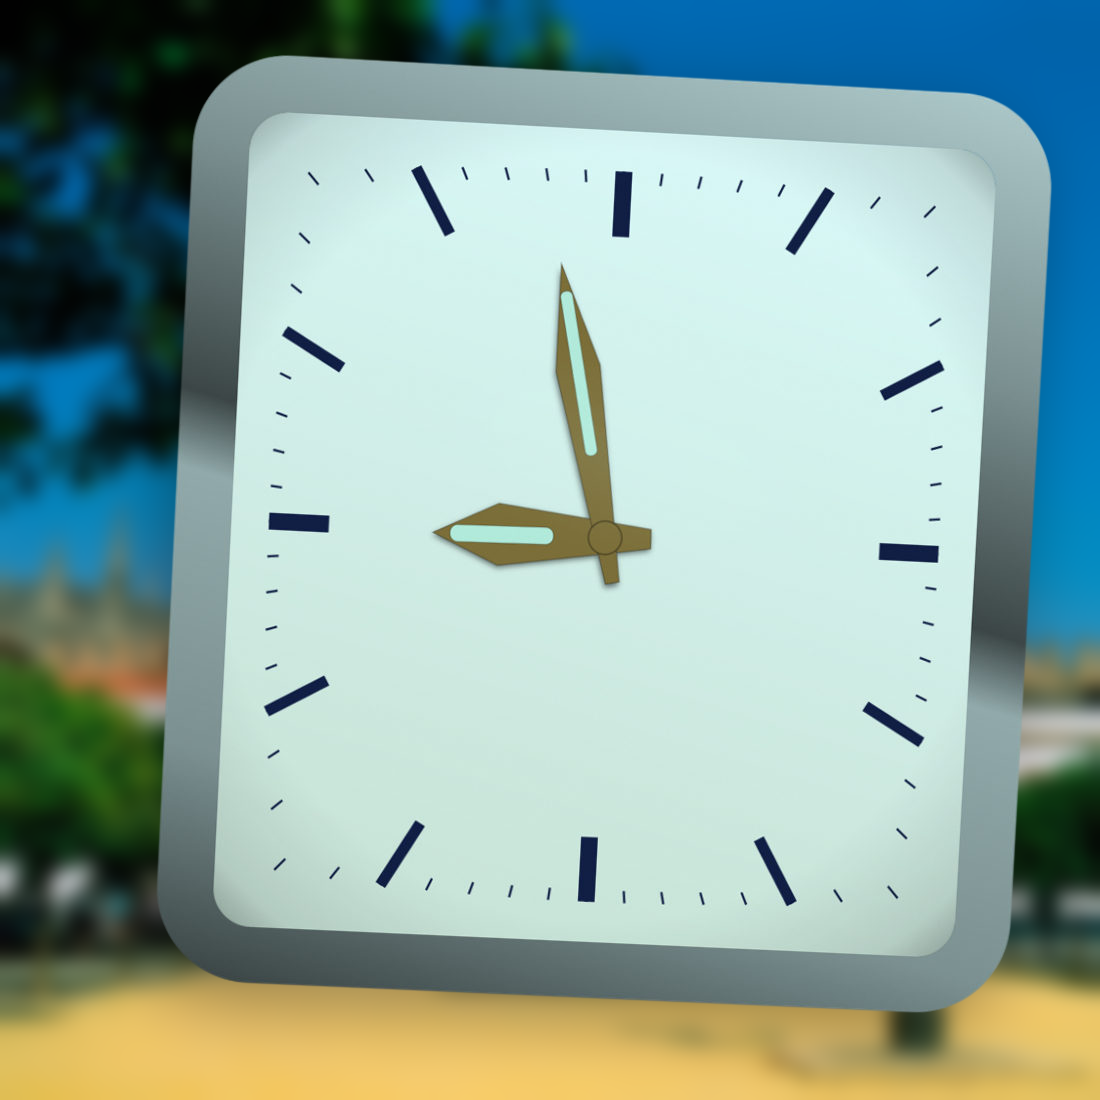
{"hour": 8, "minute": 58}
